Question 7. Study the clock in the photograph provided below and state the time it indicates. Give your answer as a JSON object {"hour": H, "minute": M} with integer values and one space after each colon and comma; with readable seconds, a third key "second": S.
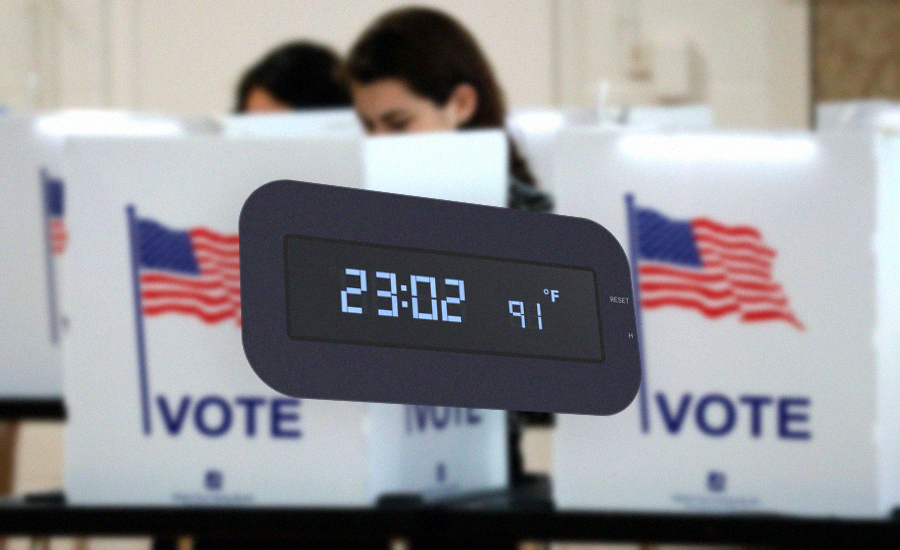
{"hour": 23, "minute": 2}
